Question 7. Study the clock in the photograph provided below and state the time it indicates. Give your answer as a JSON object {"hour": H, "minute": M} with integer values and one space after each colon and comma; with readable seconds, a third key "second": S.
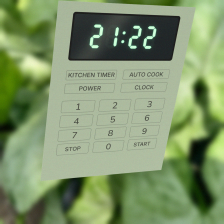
{"hour": 21, "minute": 22}
